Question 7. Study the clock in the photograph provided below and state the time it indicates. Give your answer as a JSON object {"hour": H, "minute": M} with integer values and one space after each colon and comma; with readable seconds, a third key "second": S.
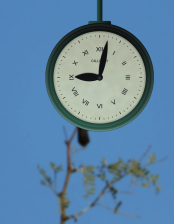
{"hour": 9, "minute": 2}
